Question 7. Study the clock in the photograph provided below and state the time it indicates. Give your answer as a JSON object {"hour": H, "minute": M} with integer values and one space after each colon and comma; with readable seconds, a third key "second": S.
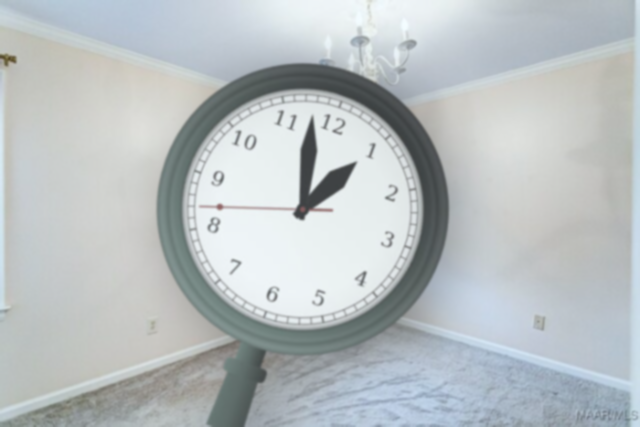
{"hour": 12, "minute": 57, "second": 42}
